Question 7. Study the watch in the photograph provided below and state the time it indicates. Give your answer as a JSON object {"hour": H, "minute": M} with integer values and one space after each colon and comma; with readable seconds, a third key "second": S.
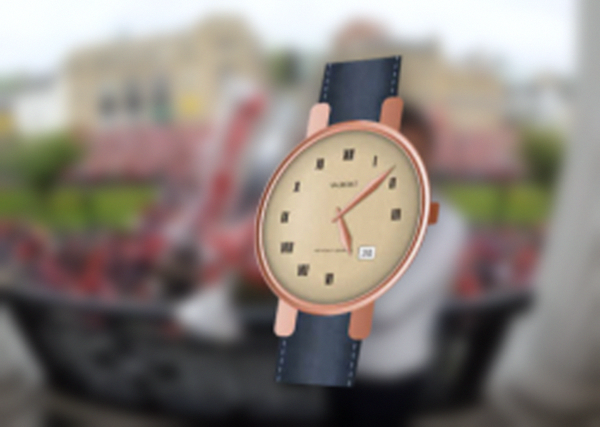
{"hour": 5, "minute": 8}
